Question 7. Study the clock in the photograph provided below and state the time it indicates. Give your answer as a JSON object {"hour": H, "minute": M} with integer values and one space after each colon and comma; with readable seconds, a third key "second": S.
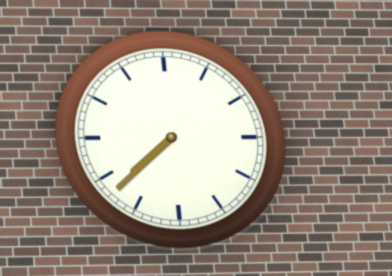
{"hour": 7, "minute": 38}
